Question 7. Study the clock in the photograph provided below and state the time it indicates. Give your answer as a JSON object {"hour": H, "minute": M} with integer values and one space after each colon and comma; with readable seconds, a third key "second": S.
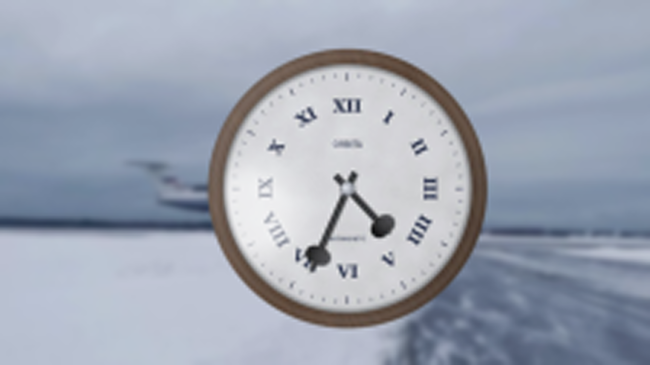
{"hour": 4, "minute": 34}
